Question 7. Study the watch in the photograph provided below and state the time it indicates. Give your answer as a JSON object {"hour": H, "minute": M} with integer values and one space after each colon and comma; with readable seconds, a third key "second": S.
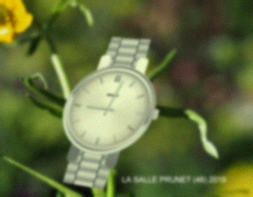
{"hour": 9, "minute": 2}
